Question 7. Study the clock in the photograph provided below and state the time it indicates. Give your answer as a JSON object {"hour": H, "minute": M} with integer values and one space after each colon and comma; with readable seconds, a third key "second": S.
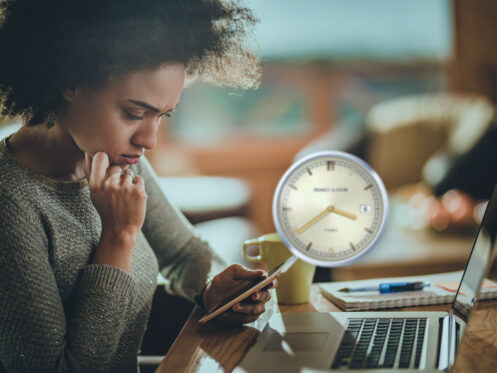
{"hour": 3, "minute": 39}
